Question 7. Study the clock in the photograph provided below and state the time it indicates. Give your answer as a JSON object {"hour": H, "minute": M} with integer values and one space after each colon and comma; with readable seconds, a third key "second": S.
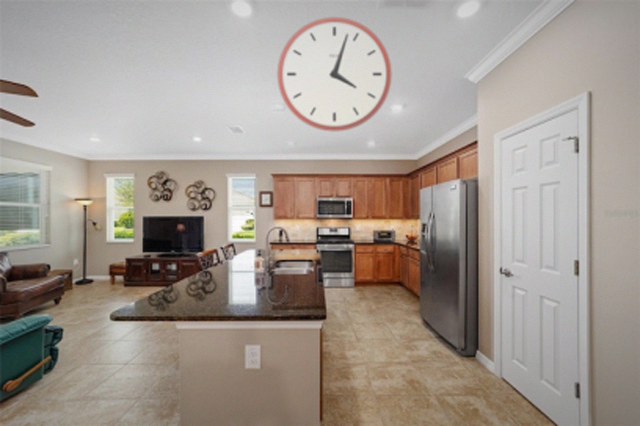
{"hour": 4, "minute": 3}
